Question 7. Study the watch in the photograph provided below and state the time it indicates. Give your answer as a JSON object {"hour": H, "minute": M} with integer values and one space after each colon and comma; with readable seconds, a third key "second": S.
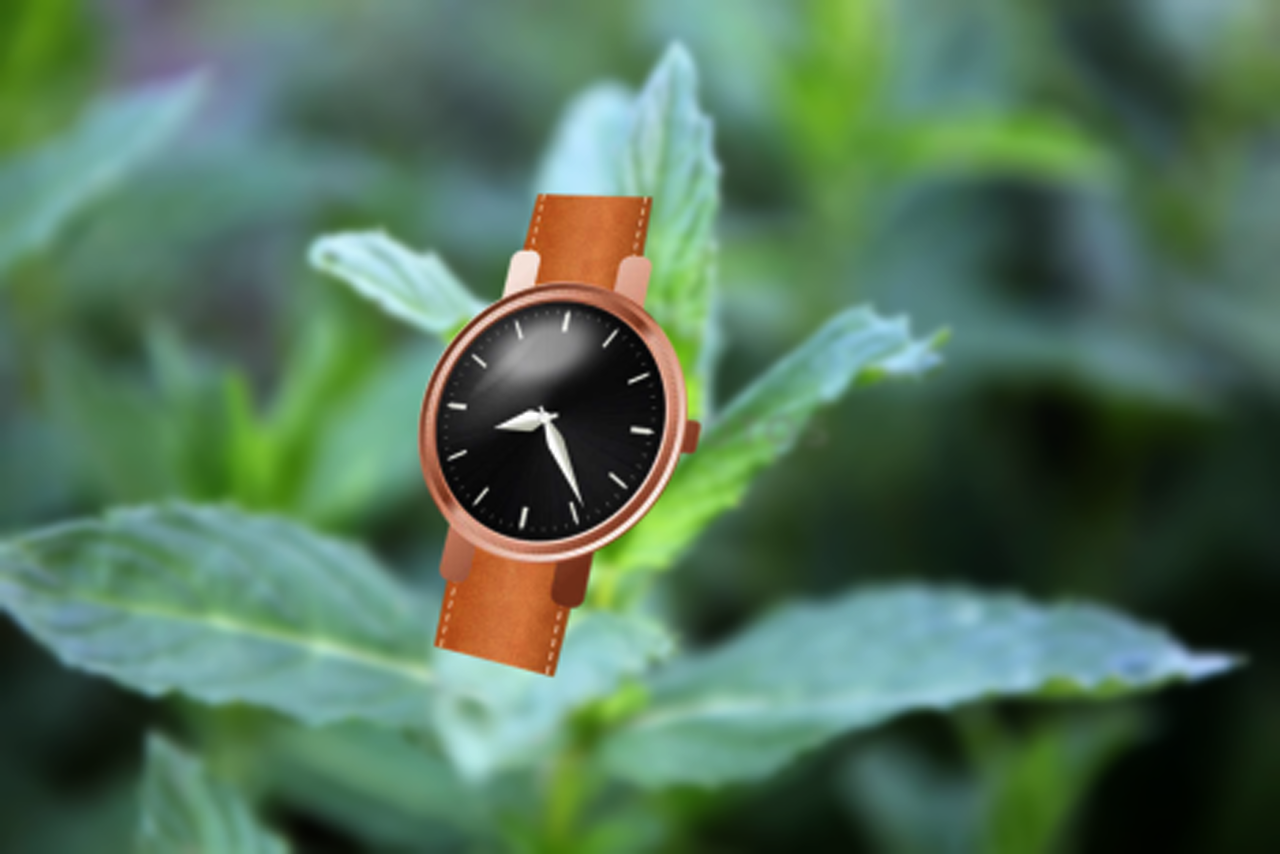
{"hour": 8, "minute": 24}
